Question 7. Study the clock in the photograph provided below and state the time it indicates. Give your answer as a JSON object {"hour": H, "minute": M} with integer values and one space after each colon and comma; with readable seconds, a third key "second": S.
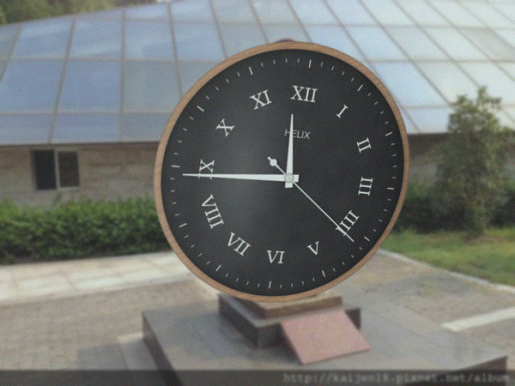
{"hour": 11, "minute": 44, "second": 21}
